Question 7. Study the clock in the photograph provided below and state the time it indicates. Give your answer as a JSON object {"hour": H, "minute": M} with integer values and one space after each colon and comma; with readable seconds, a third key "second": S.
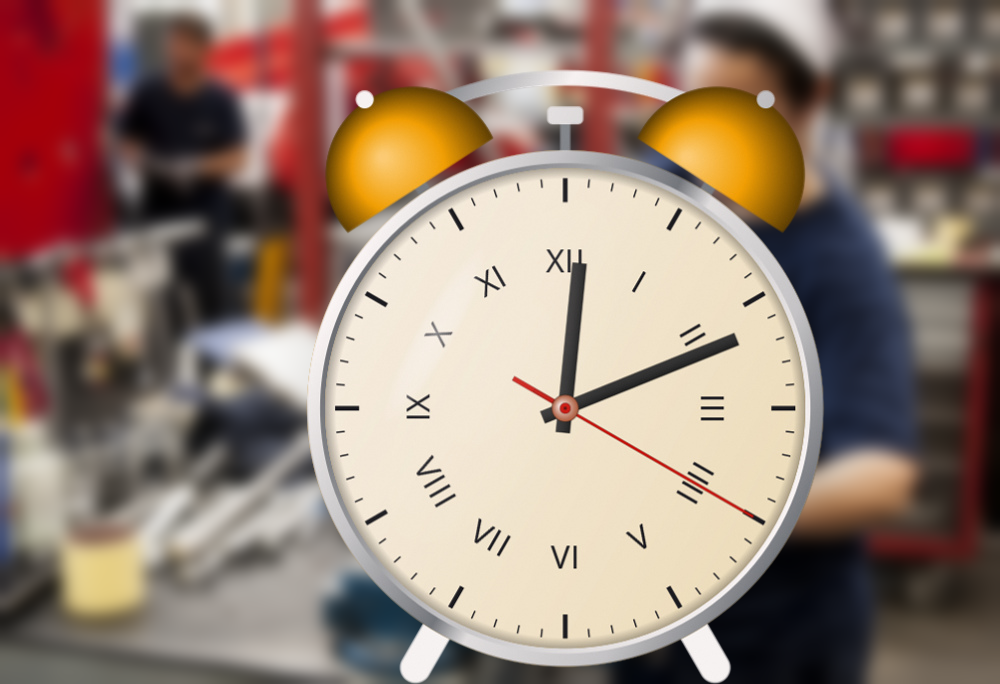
{"hour": 12, "minute": 11, "second": 20}
